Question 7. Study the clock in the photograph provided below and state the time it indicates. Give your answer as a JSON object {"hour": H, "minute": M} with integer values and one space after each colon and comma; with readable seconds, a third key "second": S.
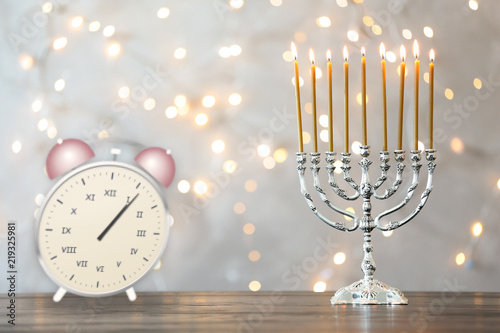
{"hour": 1, "minute": 6}
